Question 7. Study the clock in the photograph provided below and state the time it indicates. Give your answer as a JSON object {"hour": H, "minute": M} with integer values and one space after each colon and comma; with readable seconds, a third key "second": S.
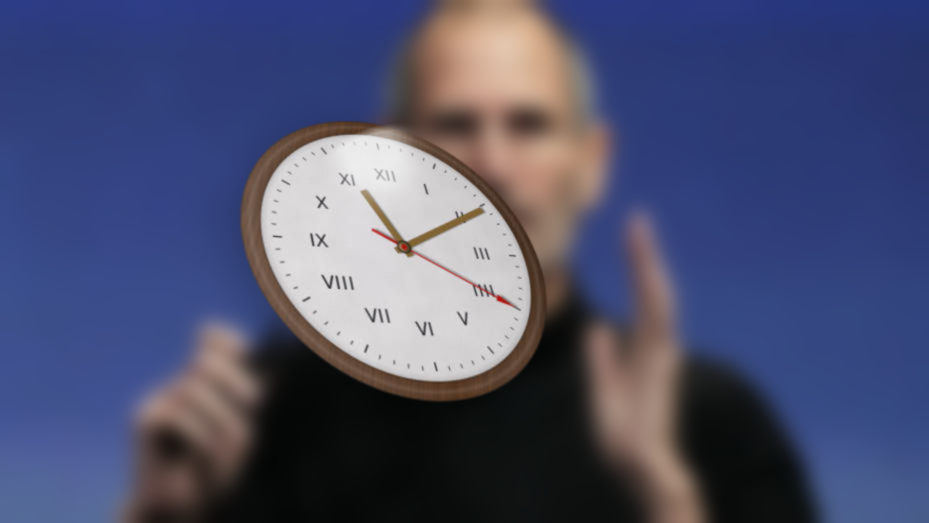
{"hour": 11, "minute": 10, "second": 20}
